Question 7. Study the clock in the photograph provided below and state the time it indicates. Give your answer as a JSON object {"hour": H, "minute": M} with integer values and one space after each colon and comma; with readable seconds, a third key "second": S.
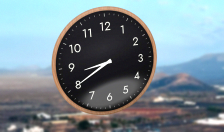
{"hour": 8, "minute": 40}
